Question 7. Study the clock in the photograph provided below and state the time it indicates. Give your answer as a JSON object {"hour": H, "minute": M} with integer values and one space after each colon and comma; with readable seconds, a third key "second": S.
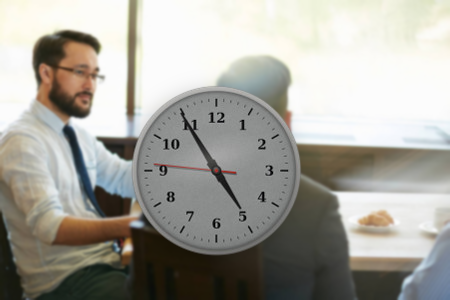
{"hour": 4, "minute": 54, "second": 46}
